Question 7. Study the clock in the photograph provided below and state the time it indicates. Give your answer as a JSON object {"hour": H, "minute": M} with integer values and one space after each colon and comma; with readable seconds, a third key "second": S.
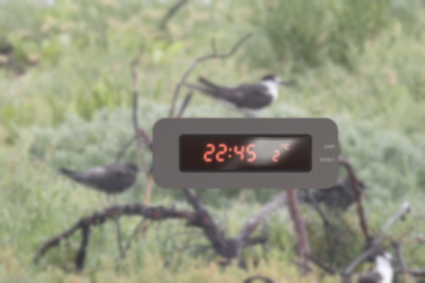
{"hour": 22, "minute": 45}
